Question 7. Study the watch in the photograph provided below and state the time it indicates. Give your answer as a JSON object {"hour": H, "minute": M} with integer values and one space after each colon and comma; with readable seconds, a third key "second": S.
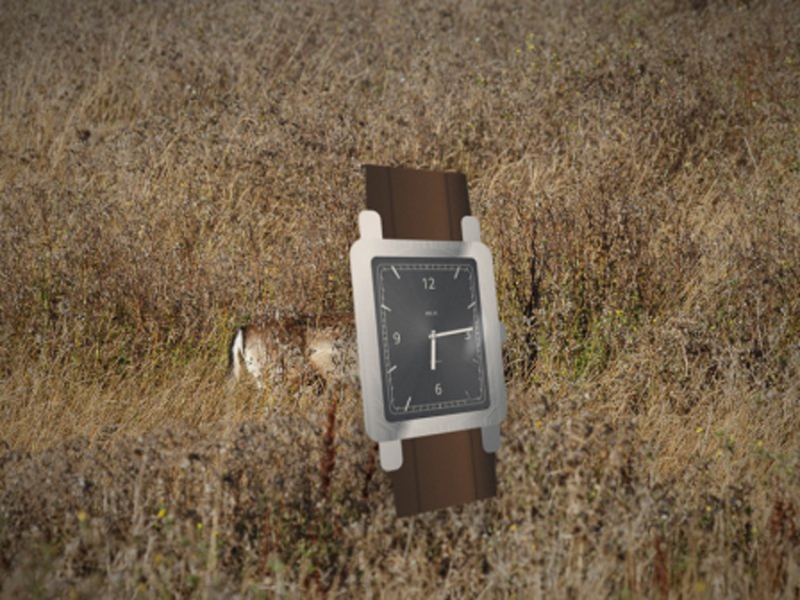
{"hour": 6, "minute": 14}
